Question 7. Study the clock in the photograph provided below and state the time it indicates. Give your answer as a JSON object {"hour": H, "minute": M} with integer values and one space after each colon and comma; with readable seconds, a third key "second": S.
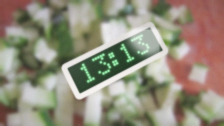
{"hour": 13, "minute": 13}
